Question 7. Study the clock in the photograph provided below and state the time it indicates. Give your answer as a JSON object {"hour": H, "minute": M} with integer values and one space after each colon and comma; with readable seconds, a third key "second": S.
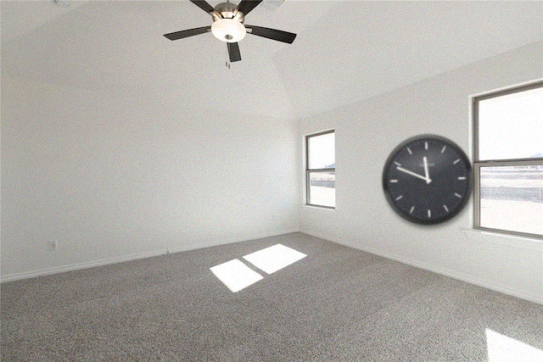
{"hour": 11, "minute": 49}
